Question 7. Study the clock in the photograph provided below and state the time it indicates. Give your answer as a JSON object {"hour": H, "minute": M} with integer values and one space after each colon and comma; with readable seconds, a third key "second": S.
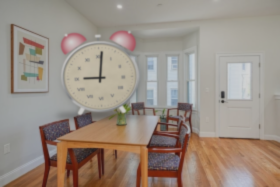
{"hour": 9, "minute": 1}
